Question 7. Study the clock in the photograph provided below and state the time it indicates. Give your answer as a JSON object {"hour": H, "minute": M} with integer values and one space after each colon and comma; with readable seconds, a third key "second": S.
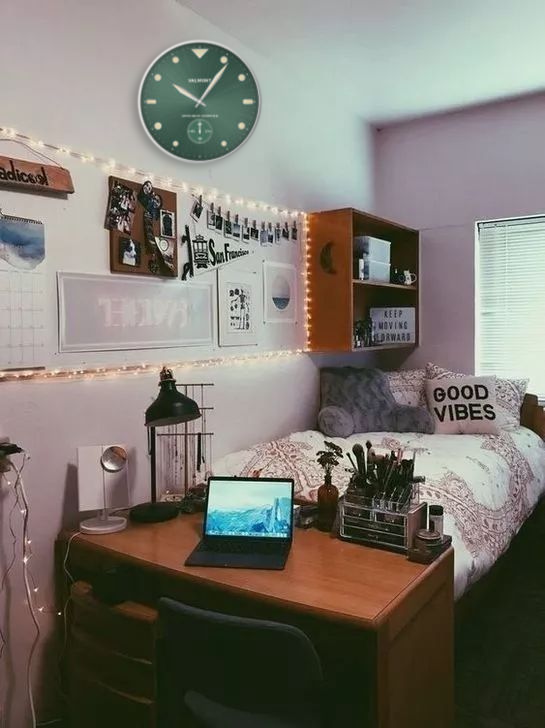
{"hour": 10, "minute": 6}
